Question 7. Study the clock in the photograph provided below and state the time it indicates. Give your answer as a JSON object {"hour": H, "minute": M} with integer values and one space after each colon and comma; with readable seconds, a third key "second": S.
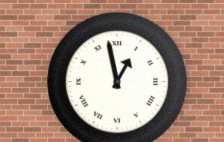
{"hour": 12, "minute": 58}
